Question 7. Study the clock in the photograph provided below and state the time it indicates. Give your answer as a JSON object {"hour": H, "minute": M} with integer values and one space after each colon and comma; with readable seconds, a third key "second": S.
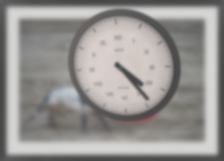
{"hour": 4, "minute": 24}
